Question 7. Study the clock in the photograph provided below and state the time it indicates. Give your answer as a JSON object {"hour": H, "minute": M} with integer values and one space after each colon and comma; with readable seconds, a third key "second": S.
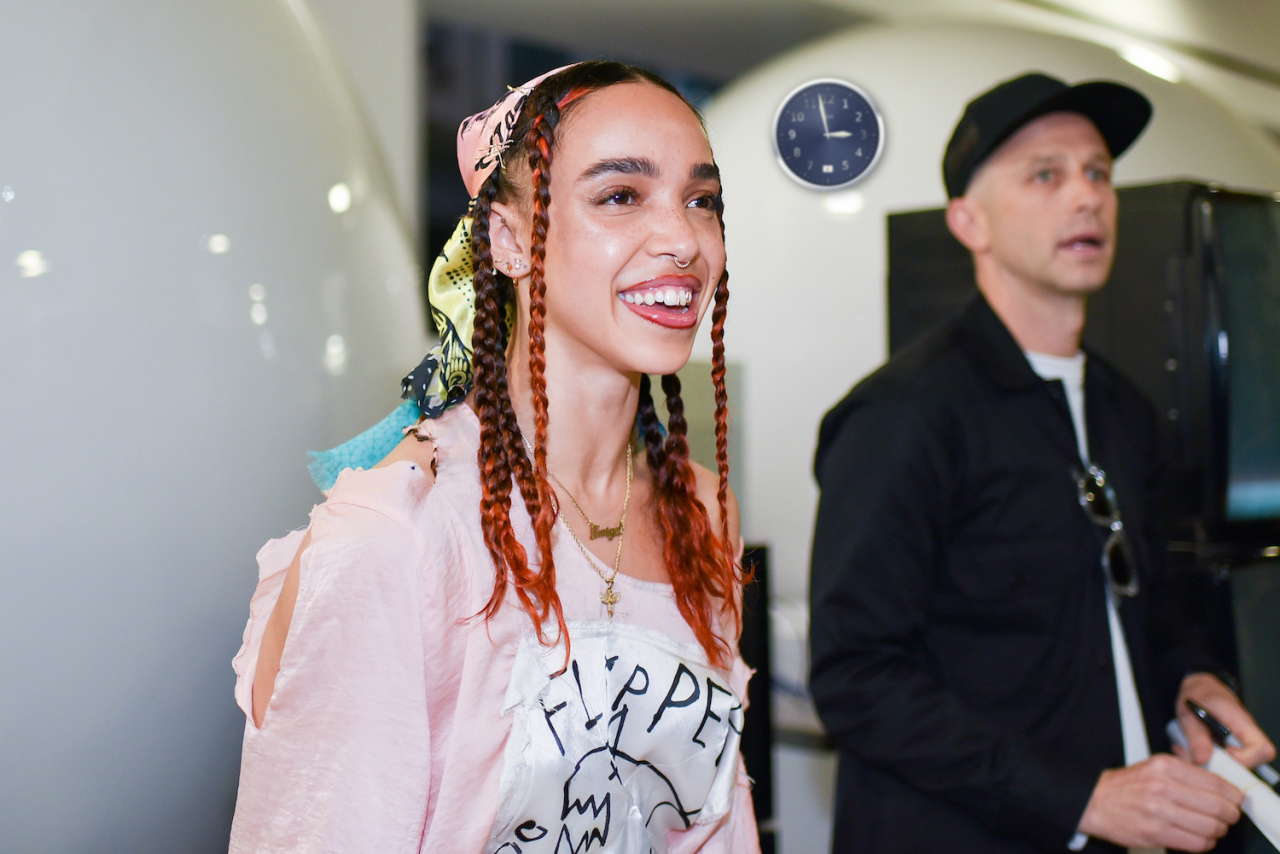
{"hour": 2, "minute": 58}
